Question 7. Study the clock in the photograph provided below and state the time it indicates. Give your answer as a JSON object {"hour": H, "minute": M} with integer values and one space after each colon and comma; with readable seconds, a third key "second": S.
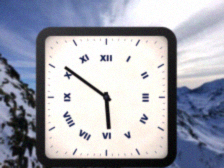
{"hour": 5, "minute": 51}
